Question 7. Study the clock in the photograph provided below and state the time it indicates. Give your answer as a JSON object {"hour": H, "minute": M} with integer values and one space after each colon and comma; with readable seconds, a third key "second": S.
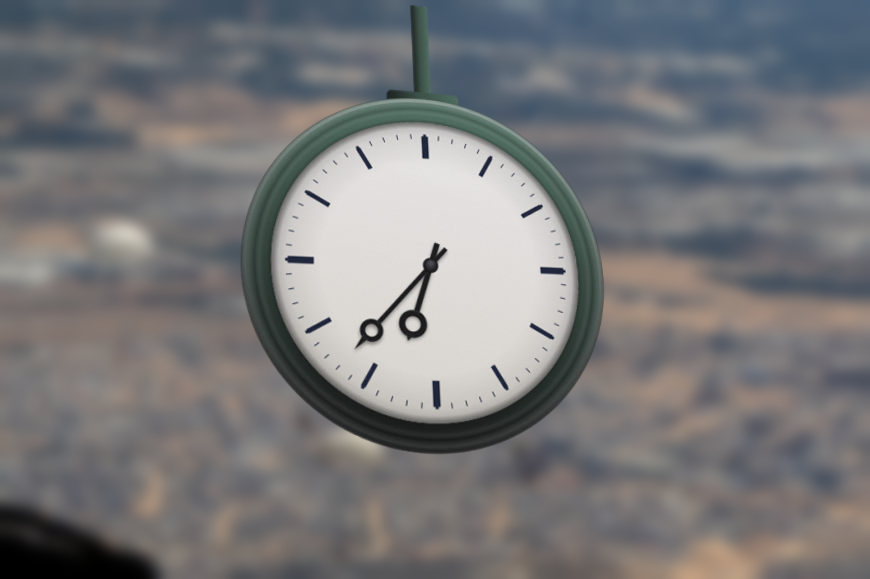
{"hour": 6, "minute": 37}
